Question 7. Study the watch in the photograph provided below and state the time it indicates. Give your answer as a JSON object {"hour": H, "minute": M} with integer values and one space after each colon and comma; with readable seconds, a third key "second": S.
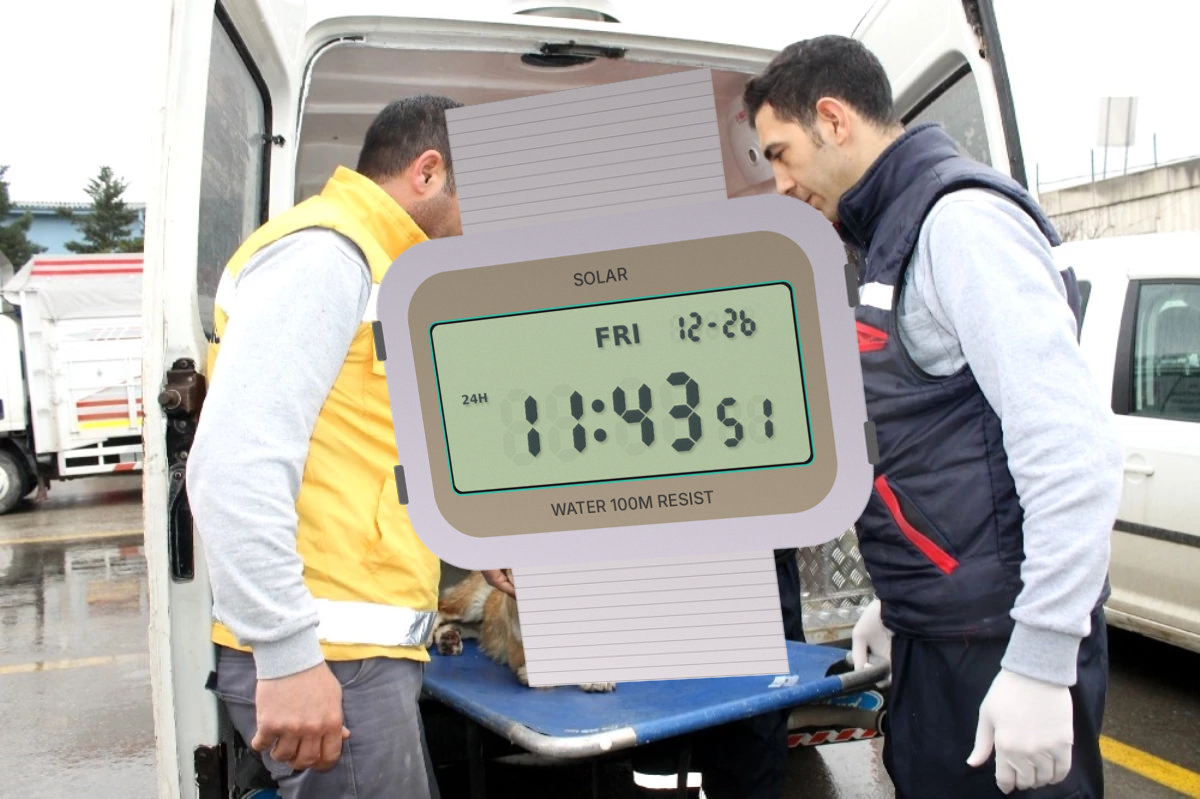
{"hour": 11, "minute": 43, "second": 51}
